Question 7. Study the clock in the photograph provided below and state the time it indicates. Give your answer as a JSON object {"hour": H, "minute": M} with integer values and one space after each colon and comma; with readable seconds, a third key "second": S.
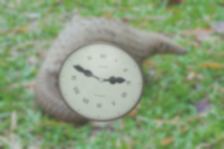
{"hour": 2, "minute": 49}
